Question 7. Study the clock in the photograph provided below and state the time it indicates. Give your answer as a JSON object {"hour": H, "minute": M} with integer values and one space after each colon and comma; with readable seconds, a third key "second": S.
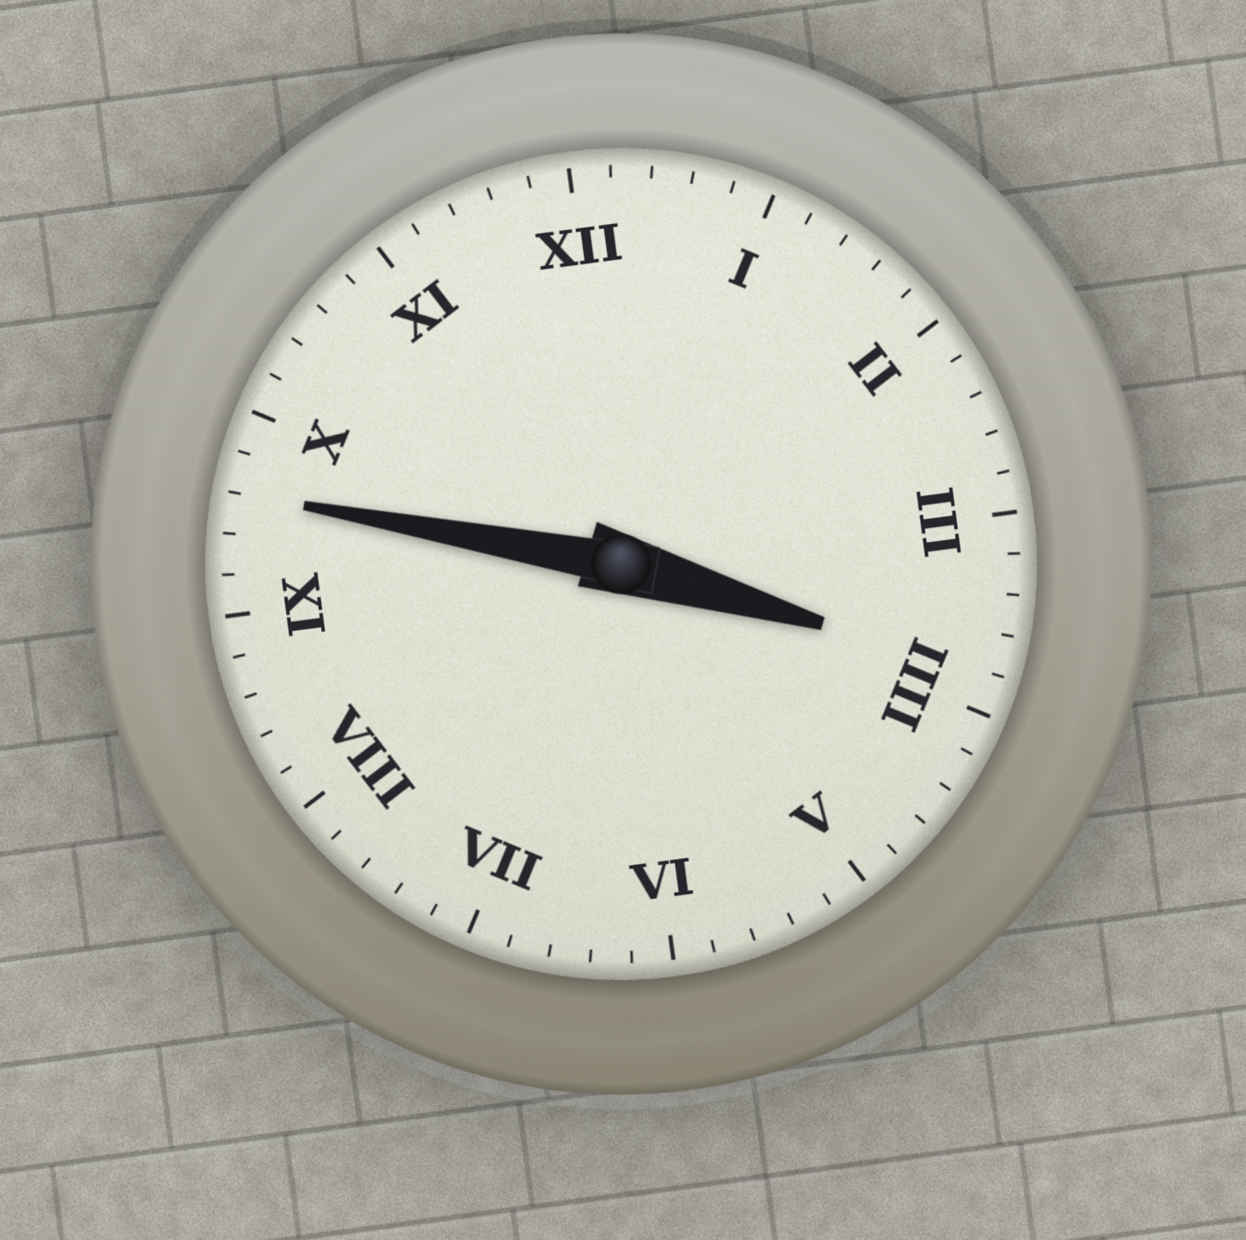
{"hour": 3, "minute": 48}
